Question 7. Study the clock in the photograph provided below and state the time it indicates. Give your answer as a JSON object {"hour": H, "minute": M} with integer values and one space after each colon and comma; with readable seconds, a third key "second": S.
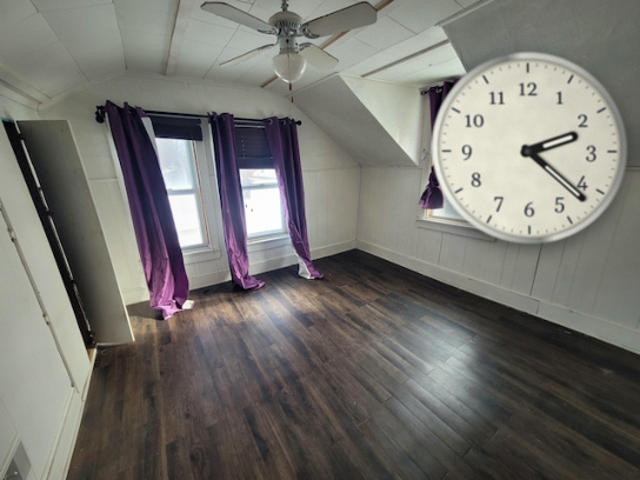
{"hour": 2, "minute": 22}
